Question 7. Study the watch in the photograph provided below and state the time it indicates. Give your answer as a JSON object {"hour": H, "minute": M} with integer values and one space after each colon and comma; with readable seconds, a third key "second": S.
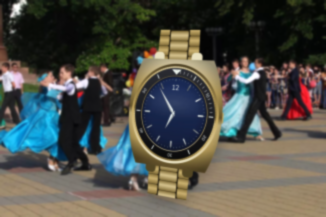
{"hour": 6, "minute": 54}
